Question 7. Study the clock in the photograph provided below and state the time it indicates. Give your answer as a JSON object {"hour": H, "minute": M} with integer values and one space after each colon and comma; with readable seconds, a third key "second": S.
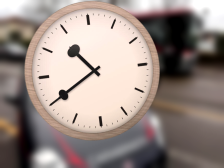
{"hour": 10, "minute": 40}
